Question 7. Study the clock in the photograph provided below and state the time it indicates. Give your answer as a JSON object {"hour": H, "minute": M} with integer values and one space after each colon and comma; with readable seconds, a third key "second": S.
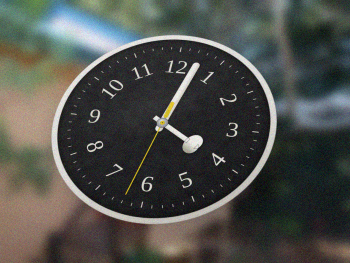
{"hour": 4, "minute": 2, "second": 32}
